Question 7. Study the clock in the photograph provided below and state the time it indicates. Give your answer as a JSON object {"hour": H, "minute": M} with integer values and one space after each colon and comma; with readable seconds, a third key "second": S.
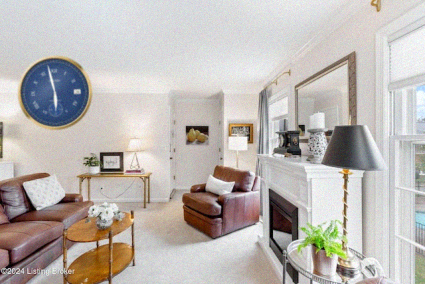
{"hour": 5, "minute": 58}
